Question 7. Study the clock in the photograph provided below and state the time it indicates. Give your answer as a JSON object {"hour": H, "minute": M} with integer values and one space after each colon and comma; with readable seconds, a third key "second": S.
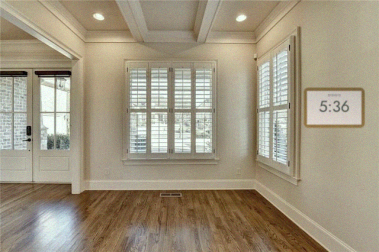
{"hour": 5, "minute": 36}
